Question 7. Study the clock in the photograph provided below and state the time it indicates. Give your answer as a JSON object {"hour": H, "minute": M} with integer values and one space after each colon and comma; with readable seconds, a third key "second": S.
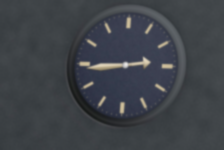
{"hour": 2, "minute": 44}
